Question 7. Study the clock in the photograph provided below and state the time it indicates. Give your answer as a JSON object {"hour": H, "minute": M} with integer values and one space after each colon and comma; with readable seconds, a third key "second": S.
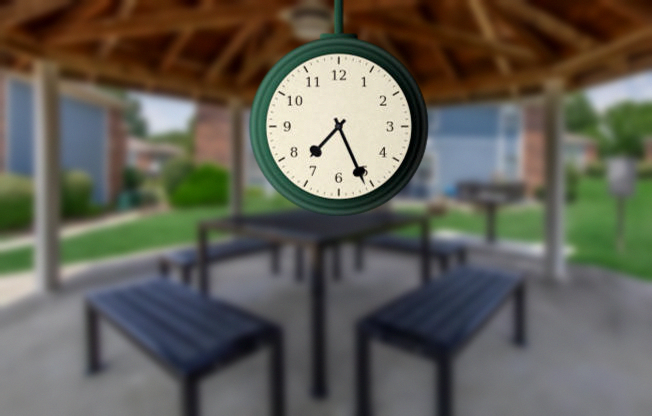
{"hour": 7, "minute": 26}
